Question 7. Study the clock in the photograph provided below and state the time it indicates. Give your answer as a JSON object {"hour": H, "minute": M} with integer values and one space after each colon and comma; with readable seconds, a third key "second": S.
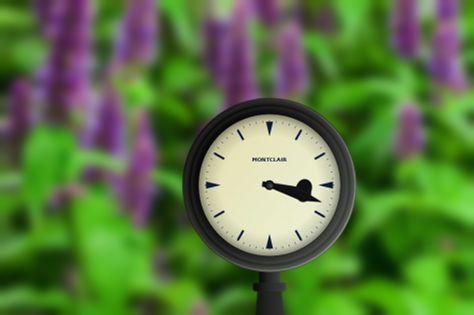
{"hour": 3, "minute": 18}
